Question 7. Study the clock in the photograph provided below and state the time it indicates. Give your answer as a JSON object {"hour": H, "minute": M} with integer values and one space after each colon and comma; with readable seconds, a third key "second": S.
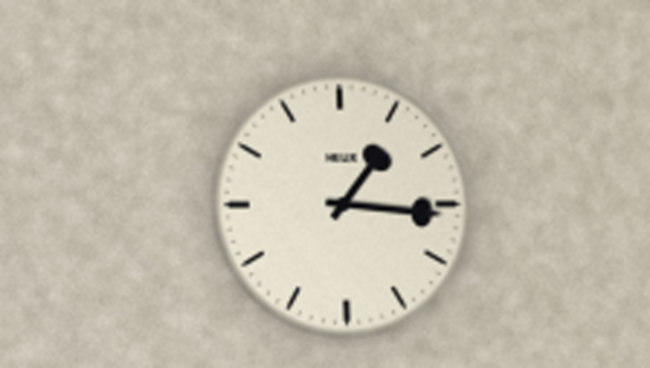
{"hour": 1, "minute": 16}
